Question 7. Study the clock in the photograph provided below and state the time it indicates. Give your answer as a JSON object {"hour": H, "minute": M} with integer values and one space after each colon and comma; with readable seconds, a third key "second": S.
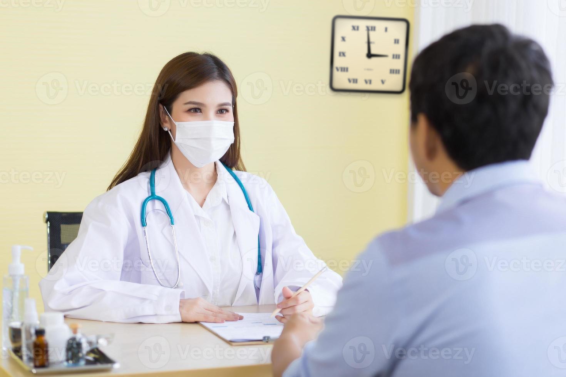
{"hour": 2, "minute": 59}
